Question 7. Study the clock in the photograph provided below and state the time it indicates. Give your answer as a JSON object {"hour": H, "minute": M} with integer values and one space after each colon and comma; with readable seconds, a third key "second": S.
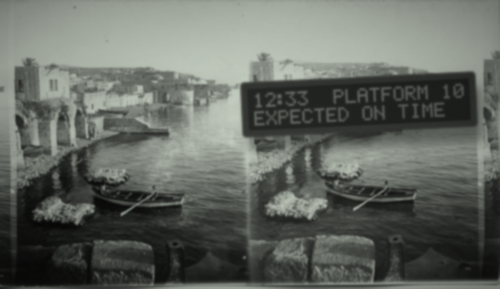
{"hour": 12, "minute": 33}
